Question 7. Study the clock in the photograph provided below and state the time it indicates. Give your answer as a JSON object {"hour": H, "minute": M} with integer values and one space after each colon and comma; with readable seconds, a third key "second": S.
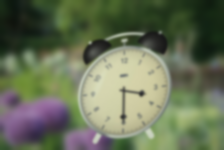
{"hour": 3, "minute": 30}
